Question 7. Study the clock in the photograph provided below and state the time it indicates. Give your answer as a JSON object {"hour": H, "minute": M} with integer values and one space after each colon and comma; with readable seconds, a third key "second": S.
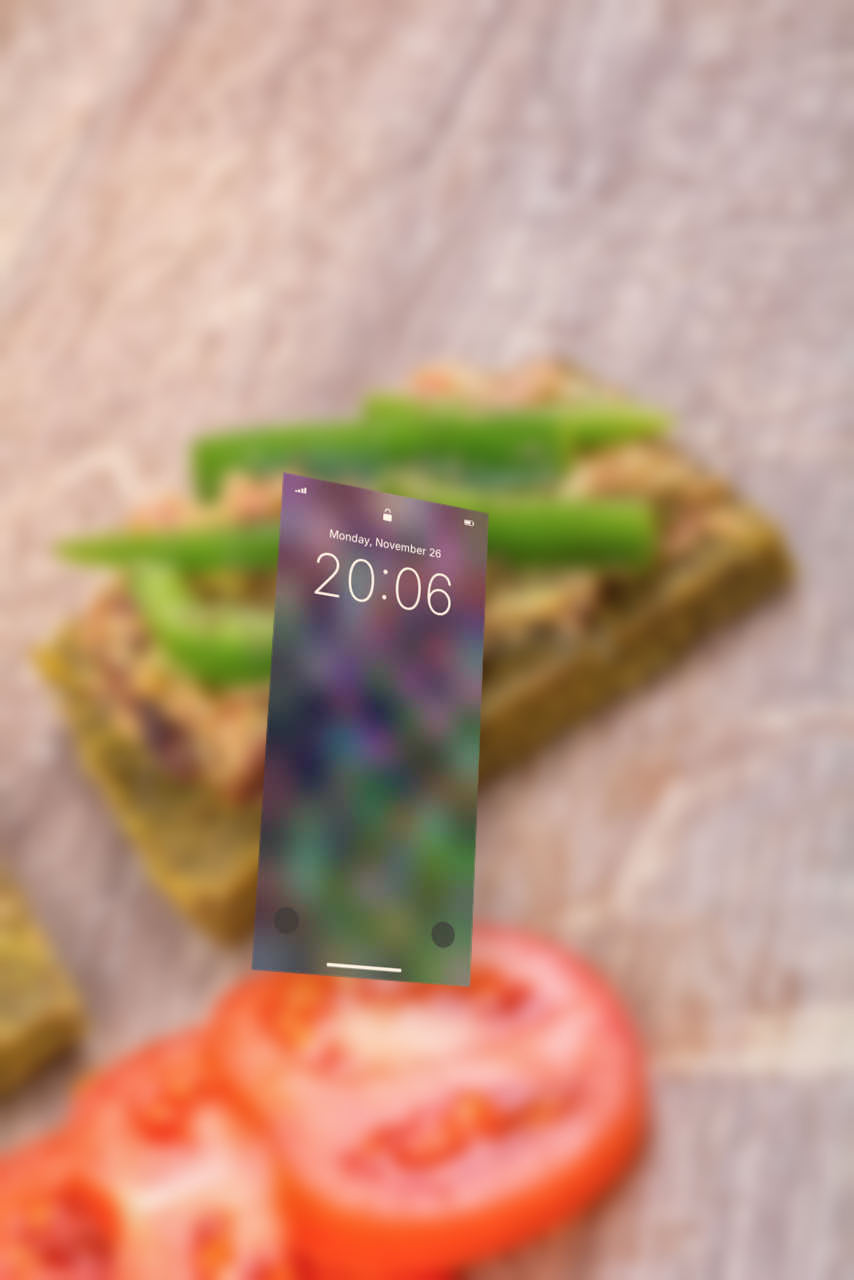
{"hour": 20, "minute": 6}
